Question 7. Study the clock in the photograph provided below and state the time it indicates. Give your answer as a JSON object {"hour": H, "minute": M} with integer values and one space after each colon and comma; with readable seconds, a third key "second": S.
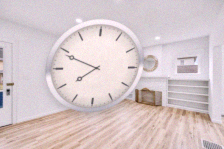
{"hour": 7, "minute": 49}
